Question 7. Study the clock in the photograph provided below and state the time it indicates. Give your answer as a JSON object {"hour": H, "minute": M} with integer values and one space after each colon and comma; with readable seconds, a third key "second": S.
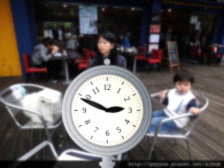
{"hour": 2, "minute": 49}
